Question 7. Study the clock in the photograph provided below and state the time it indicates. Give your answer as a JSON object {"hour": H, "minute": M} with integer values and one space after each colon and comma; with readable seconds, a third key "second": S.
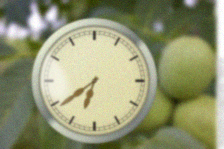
{"hour": 6, "minute": 39}
